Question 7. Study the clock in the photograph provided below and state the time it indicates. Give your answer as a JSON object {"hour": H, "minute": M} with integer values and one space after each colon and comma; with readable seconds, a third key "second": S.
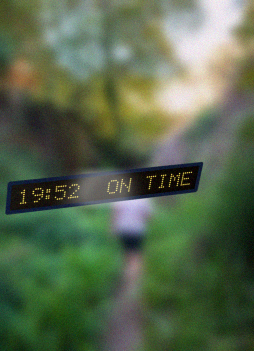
{"hour": 19, "minute": 52}
